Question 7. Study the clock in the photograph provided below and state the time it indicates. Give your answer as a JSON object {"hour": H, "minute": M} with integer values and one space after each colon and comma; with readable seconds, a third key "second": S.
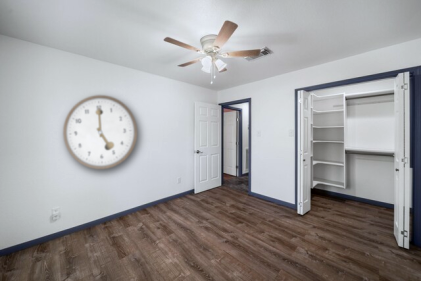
{"hour": 5, "minute": 0}
